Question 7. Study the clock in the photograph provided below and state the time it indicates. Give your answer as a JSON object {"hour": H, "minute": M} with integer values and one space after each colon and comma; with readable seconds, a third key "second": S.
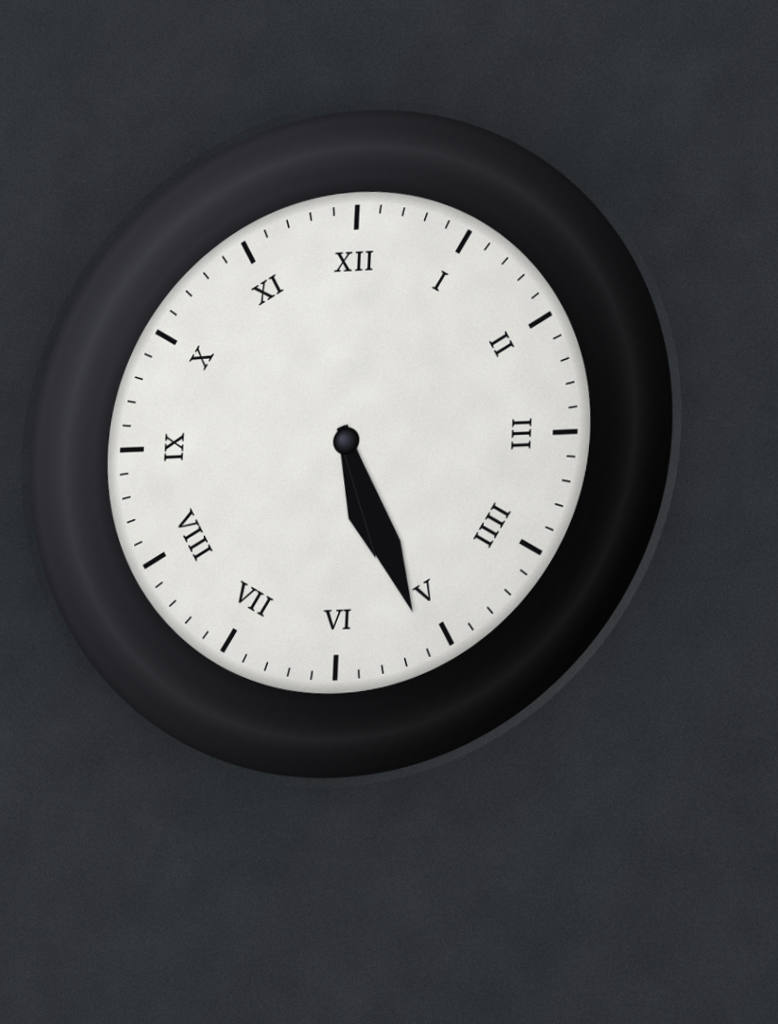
{"hour": 5, "minute": 26}
